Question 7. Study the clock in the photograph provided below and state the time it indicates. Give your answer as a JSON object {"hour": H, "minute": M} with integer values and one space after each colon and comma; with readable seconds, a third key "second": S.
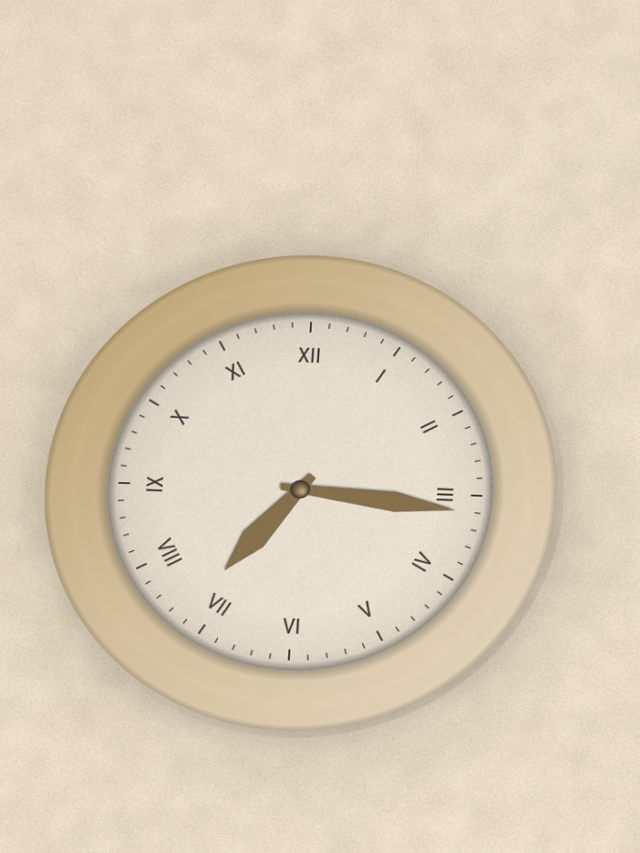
{"hour": 7, "minute": 16}
